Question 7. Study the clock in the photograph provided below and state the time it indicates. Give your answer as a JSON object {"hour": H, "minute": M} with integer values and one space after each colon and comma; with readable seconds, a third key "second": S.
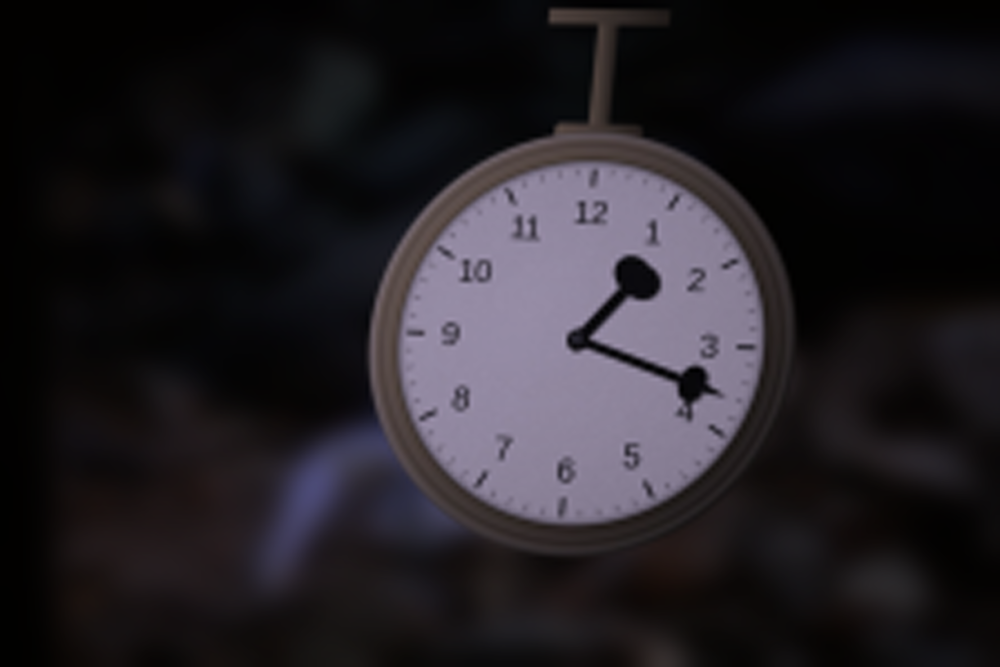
{"hour": 1, "minute": 18}
